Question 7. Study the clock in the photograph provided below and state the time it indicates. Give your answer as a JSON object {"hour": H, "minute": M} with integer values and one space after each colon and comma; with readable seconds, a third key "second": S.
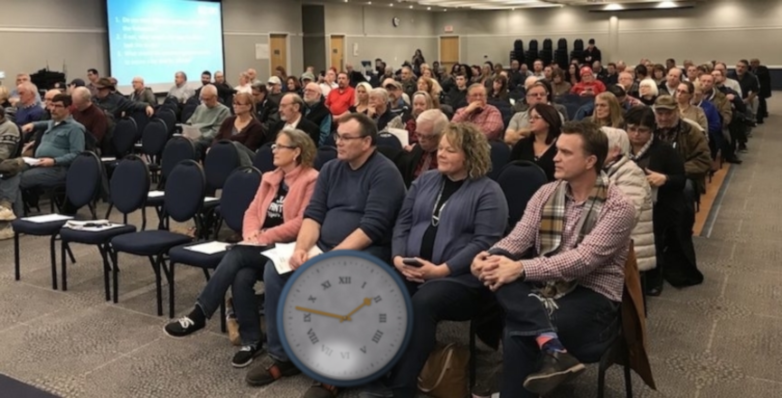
{"hour": 1, "minute": 47}
